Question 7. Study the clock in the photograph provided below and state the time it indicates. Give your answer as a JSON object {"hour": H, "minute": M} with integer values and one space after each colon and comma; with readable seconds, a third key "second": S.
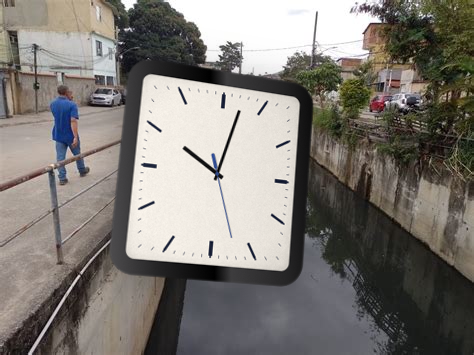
{"hour": 10, "minute": 2, "second": 27}
